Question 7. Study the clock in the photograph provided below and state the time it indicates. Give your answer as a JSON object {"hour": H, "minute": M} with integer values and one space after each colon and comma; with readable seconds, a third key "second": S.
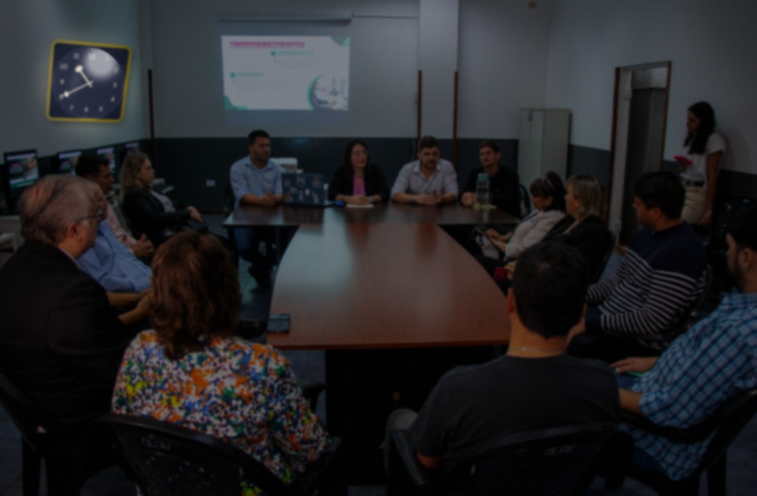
{"hour": 10, "minute": 40}
